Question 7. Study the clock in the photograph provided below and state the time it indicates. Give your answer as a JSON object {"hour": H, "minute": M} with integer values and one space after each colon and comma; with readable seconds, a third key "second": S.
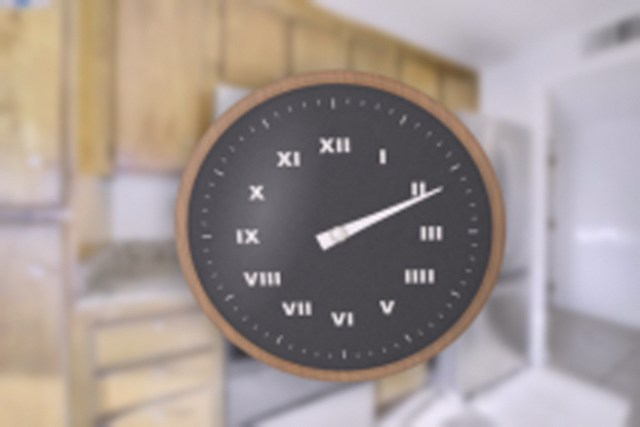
{"hour": 2, "minute": 11}
